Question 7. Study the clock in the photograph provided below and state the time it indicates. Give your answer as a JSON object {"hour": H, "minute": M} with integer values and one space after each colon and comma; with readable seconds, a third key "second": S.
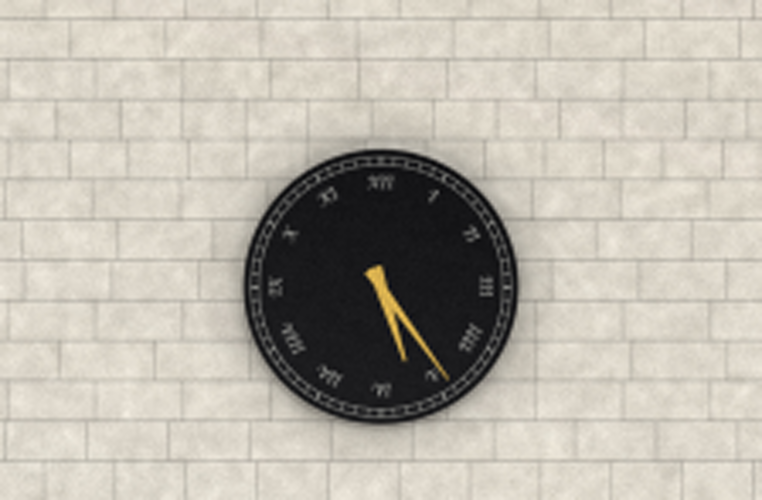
{"hour": 5, "minute": 24}
